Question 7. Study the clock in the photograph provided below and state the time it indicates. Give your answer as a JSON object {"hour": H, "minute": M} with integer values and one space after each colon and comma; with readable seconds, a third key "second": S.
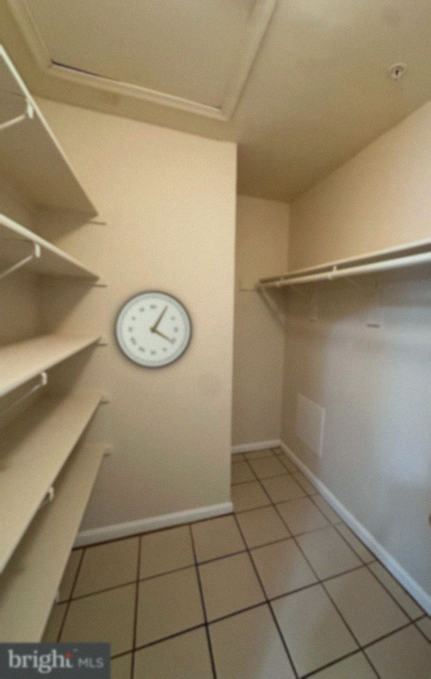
{"hour": 4, "minute": 5}
